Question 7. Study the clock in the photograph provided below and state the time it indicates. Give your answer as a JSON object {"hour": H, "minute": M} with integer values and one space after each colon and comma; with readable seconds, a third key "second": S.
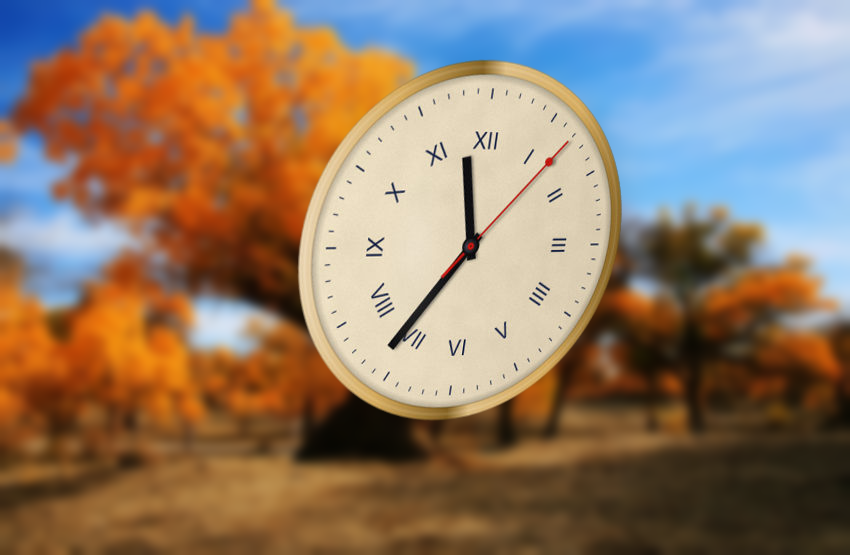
{"hour": 11, "minute": 36, "second": 7}
